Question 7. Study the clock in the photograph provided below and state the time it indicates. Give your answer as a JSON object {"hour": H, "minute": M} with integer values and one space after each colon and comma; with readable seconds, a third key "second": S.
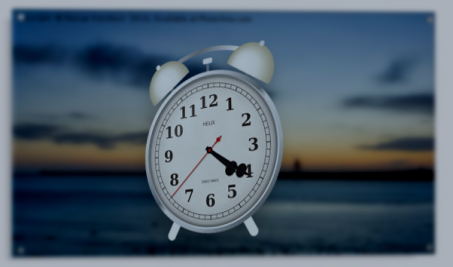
{"hour": 4, "minute": 20, "second": 38}
